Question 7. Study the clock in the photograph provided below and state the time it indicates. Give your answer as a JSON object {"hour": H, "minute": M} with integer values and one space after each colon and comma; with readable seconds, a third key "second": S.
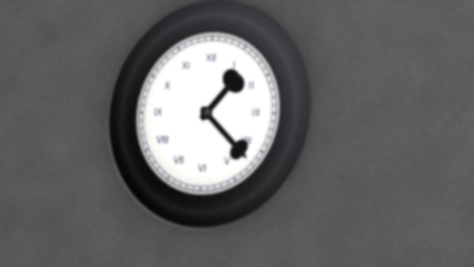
{"hour": 1, "minute": 22}
